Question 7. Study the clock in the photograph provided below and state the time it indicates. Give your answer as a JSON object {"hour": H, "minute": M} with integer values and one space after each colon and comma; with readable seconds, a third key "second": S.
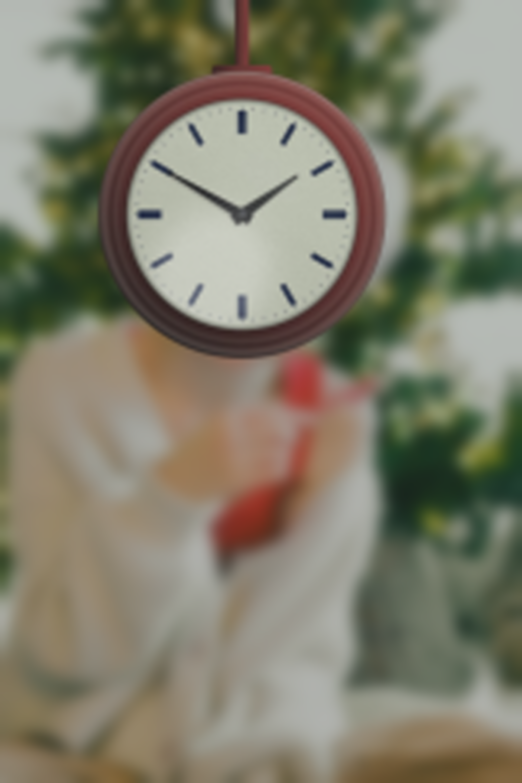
{"hour": 1, "minute": 50}
